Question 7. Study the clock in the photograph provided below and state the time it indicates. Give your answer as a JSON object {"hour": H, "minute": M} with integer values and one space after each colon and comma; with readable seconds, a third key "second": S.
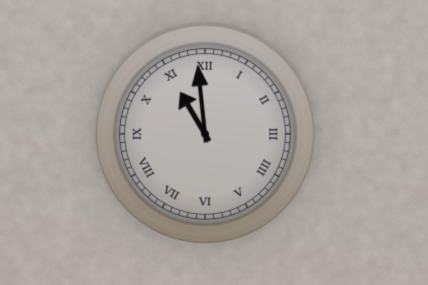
{"hour": 10, "minute": 59}
